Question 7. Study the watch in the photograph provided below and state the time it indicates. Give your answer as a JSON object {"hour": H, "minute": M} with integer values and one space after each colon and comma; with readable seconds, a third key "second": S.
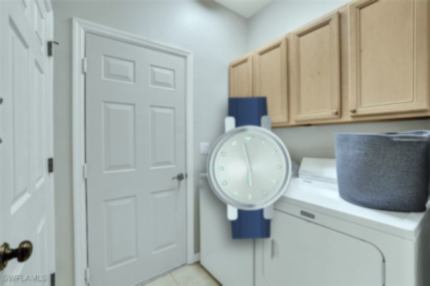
{"hour": 5, "minute": 58}
